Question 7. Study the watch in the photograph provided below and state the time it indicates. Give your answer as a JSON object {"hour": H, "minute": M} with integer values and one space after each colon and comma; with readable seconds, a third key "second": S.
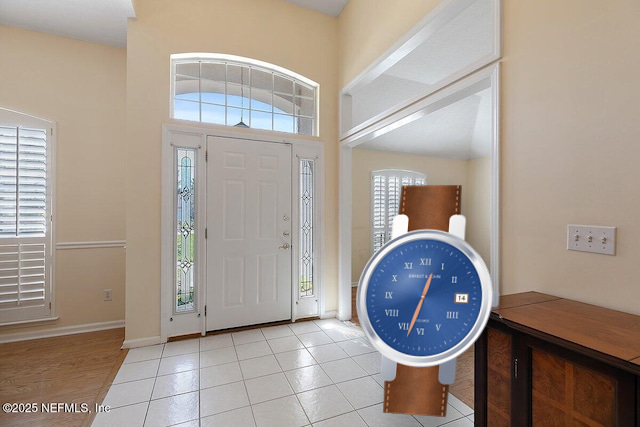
{"hour": 12, "minute": 33}
